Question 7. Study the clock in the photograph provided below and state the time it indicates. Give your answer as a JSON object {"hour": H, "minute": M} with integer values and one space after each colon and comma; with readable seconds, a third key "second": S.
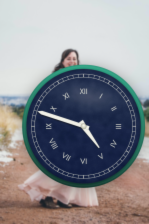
{"hour": 4, "minute": 48}
